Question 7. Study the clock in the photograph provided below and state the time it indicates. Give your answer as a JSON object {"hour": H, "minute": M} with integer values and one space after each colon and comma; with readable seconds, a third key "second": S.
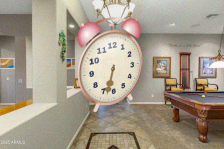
{"hour": 6, "minute": 33}
